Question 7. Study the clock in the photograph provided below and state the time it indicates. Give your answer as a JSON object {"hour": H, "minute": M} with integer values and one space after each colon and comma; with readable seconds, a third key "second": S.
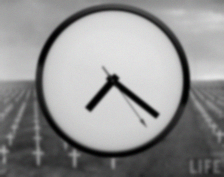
{"hour": 7, "minute": 21, "second": 24}
